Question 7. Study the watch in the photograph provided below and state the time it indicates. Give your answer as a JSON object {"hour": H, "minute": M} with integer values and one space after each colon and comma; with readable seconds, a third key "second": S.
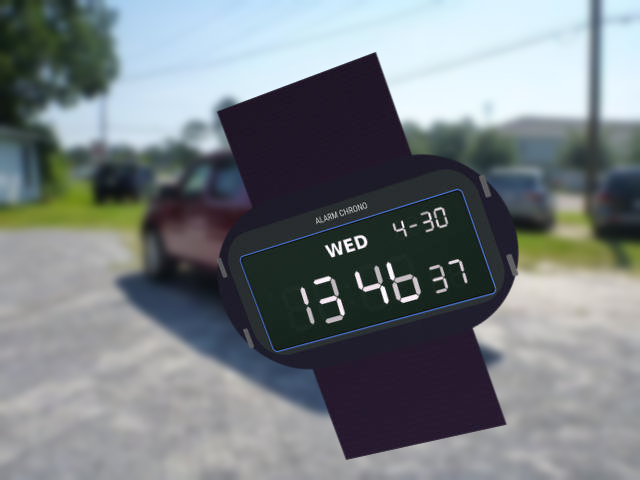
{"hour": 13, "minute": 46, "second": 37}
